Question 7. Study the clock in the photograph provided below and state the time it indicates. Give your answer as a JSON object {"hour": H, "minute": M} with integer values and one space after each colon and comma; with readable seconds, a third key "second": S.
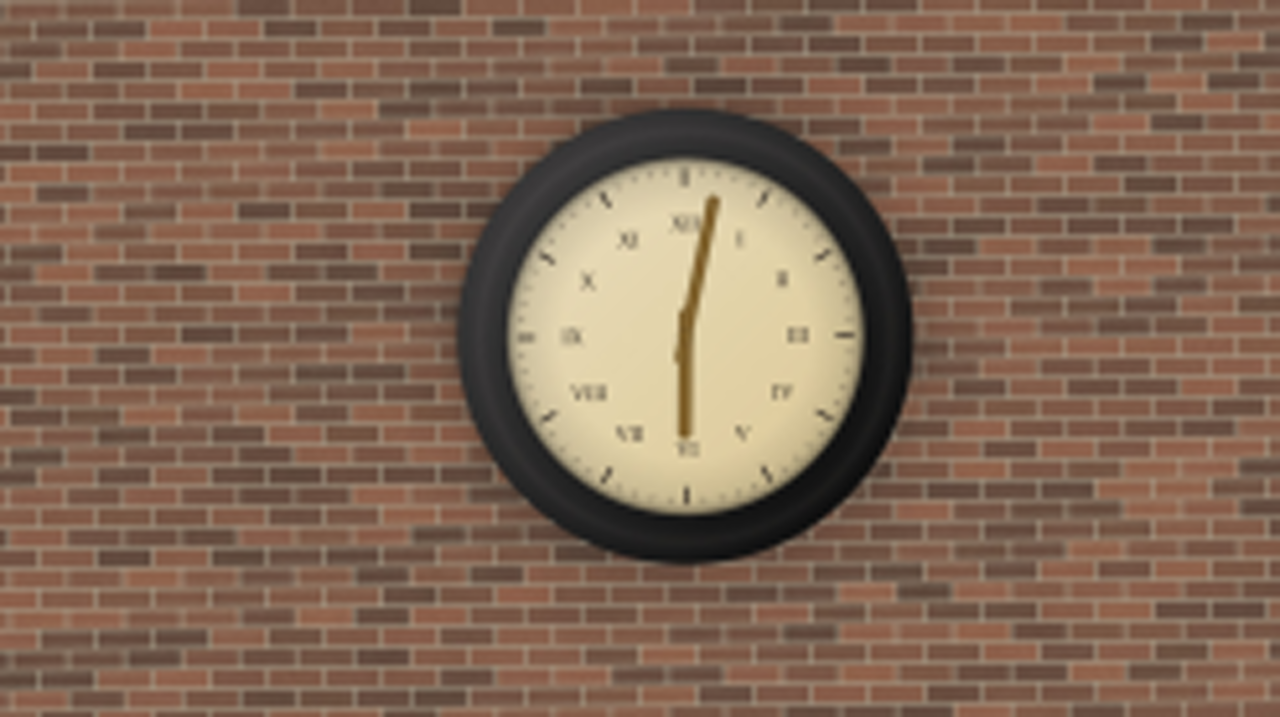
{"hour": 6, "minute": 2}
